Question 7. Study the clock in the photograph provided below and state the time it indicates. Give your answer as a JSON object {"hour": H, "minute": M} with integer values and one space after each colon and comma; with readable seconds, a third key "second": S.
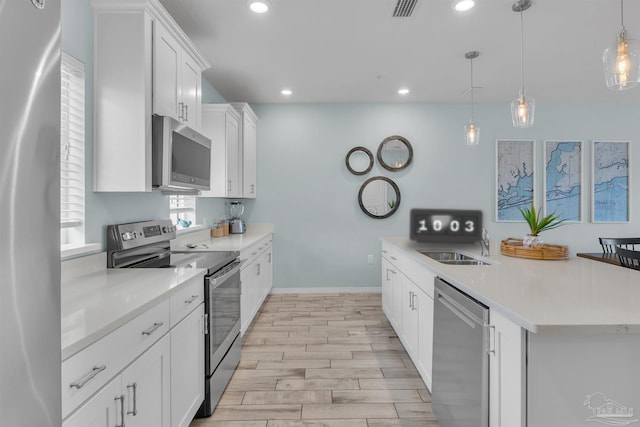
{"hour": 10, "minute": 3}
